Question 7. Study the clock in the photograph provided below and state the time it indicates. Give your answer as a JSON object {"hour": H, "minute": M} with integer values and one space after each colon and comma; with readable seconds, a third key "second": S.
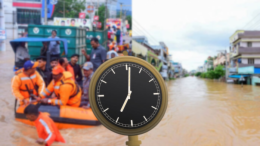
{"hour": 7, "minute": 1}
